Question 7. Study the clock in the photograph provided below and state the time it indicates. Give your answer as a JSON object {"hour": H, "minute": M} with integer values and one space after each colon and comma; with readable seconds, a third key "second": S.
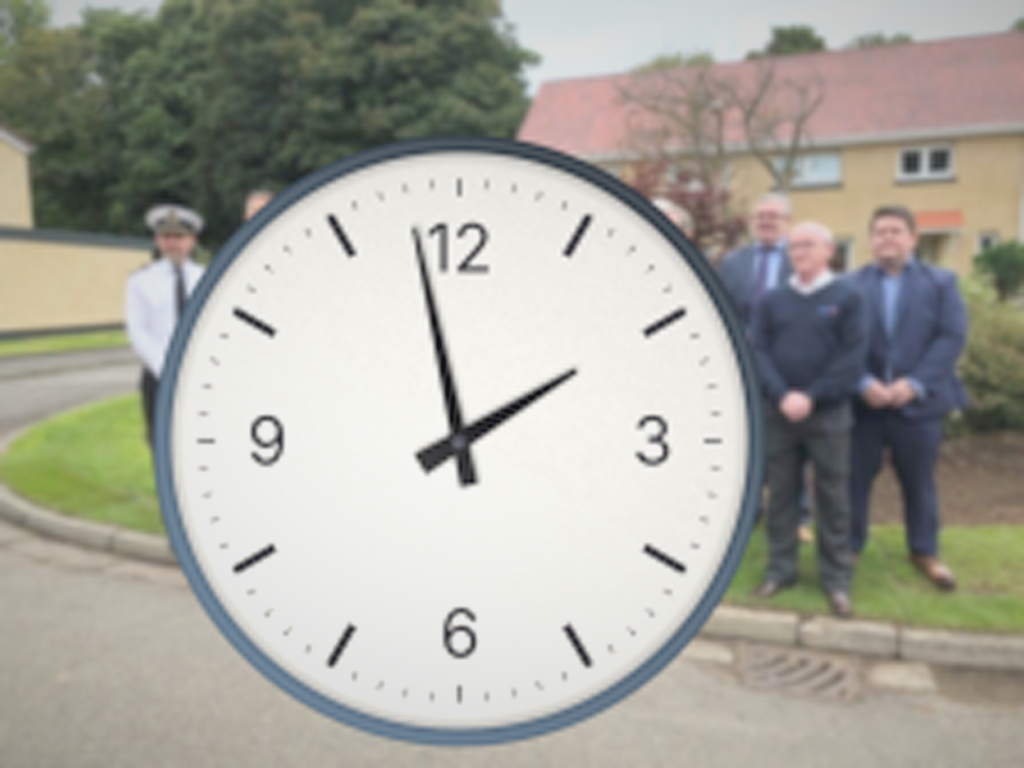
{"hour": 1, "minute": 58}
